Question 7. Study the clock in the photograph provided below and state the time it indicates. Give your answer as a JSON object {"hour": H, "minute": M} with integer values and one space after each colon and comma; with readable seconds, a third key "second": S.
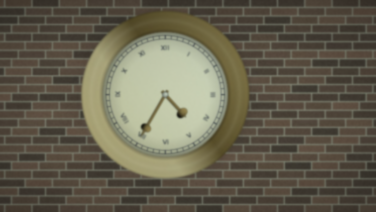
{"hour": 4, "minute": 35}
